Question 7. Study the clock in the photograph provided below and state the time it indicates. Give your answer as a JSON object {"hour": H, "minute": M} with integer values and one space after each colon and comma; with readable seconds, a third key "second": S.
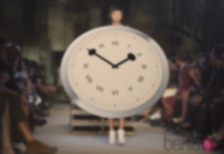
{"hour": 1, "minute": 51}
